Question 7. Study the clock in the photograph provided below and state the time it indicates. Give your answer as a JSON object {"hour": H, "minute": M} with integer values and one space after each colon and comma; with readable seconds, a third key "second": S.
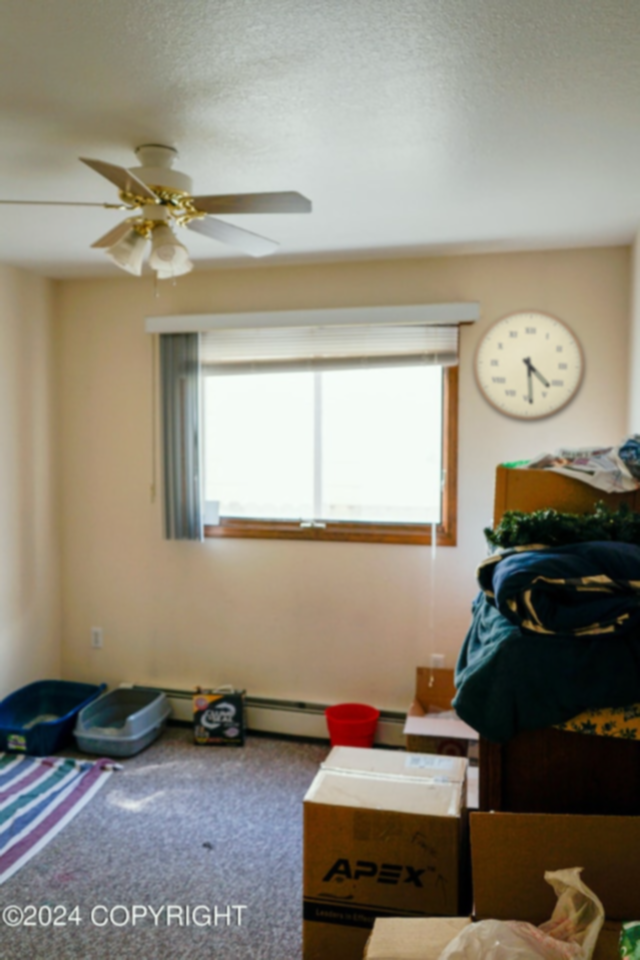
{"hour": 4, "minute": 29}
